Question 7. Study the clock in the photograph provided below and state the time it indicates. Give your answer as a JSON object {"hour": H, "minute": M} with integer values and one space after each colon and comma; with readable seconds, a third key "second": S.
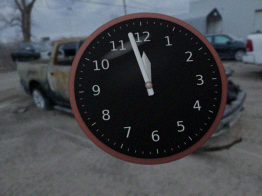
{"hour": 11, "minute": 58}
